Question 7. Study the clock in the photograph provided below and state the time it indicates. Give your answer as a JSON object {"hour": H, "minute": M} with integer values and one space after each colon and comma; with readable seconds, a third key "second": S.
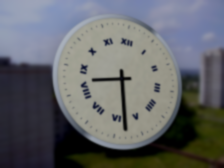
{"hour": 8, "minute": 28}
